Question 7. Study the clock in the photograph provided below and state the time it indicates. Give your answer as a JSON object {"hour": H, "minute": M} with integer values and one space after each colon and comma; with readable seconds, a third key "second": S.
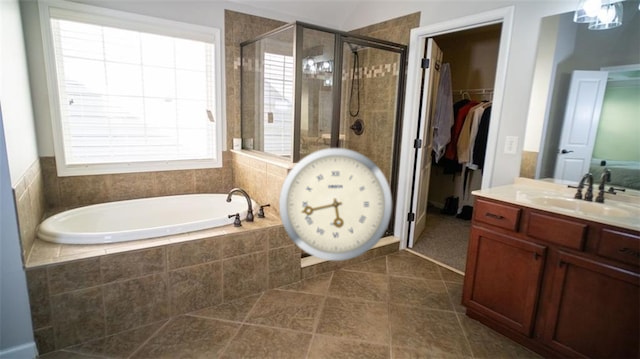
{"hour": 5, "minute": 43}
